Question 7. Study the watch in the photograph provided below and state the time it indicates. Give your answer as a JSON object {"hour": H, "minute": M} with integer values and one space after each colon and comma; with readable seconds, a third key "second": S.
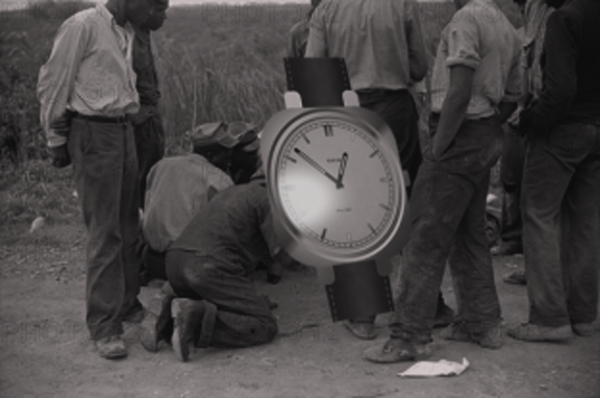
{"hour": 12, "minute": 52}
